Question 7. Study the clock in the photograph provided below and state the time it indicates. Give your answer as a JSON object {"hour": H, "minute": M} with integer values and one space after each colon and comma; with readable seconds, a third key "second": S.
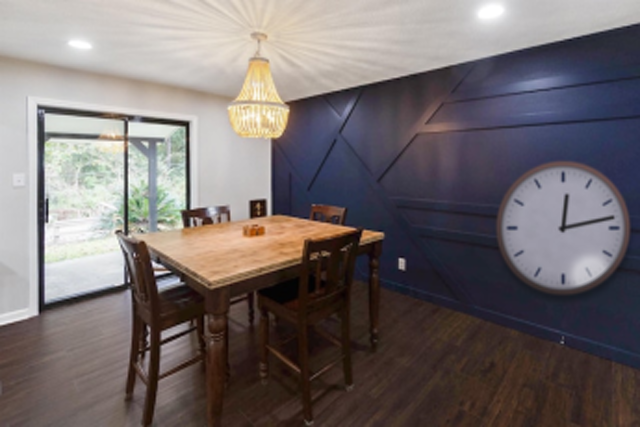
{"hour": 12, "minute": 13}
